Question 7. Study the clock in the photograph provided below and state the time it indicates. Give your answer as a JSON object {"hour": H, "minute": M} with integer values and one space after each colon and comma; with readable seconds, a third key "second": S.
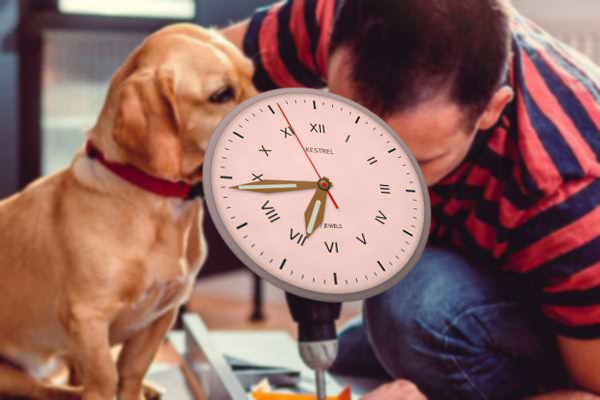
{"hour": 6, "minute": 43, "second": 56}
